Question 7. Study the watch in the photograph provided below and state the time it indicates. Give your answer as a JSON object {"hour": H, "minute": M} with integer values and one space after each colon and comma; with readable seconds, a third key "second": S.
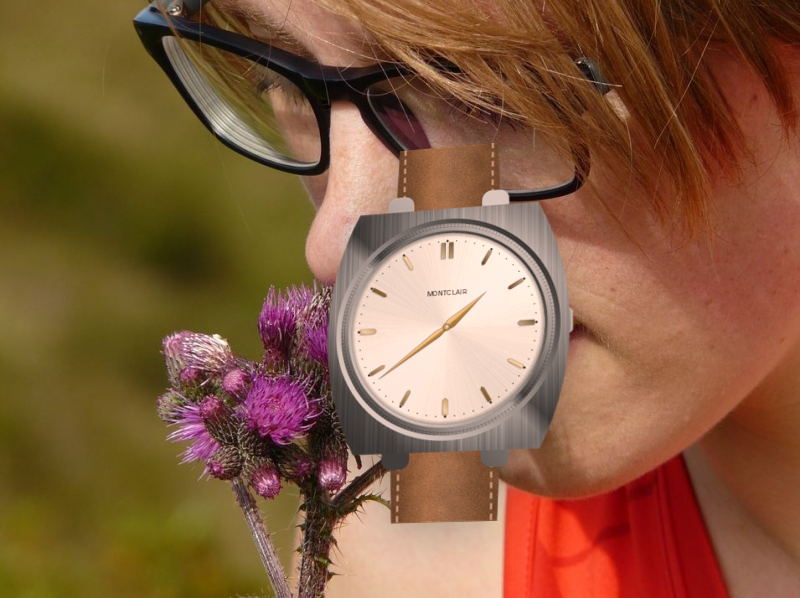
{"hour": 1, "minute": 39}
